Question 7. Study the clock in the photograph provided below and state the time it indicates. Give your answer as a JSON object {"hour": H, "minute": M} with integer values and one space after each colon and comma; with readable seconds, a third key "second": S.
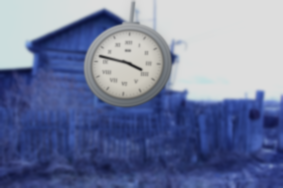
{"hour": 3, "minute": 47}
